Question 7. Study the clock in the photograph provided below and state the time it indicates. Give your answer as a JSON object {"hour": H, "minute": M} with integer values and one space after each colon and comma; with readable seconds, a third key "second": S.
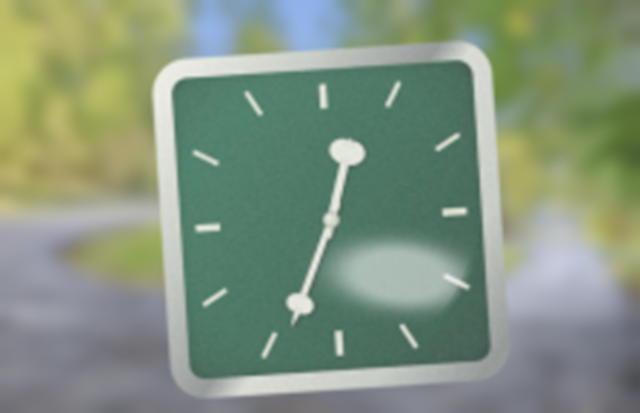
{"hour": 12, "minute": 34}
